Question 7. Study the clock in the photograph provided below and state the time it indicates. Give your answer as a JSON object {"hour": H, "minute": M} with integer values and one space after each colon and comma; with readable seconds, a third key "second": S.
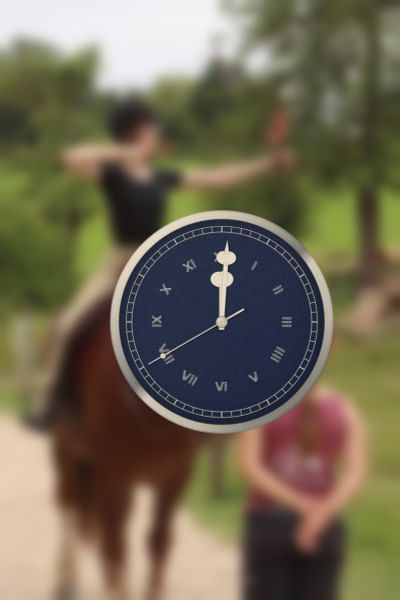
{"hour": 12, "minute": 0, "second": 40}
